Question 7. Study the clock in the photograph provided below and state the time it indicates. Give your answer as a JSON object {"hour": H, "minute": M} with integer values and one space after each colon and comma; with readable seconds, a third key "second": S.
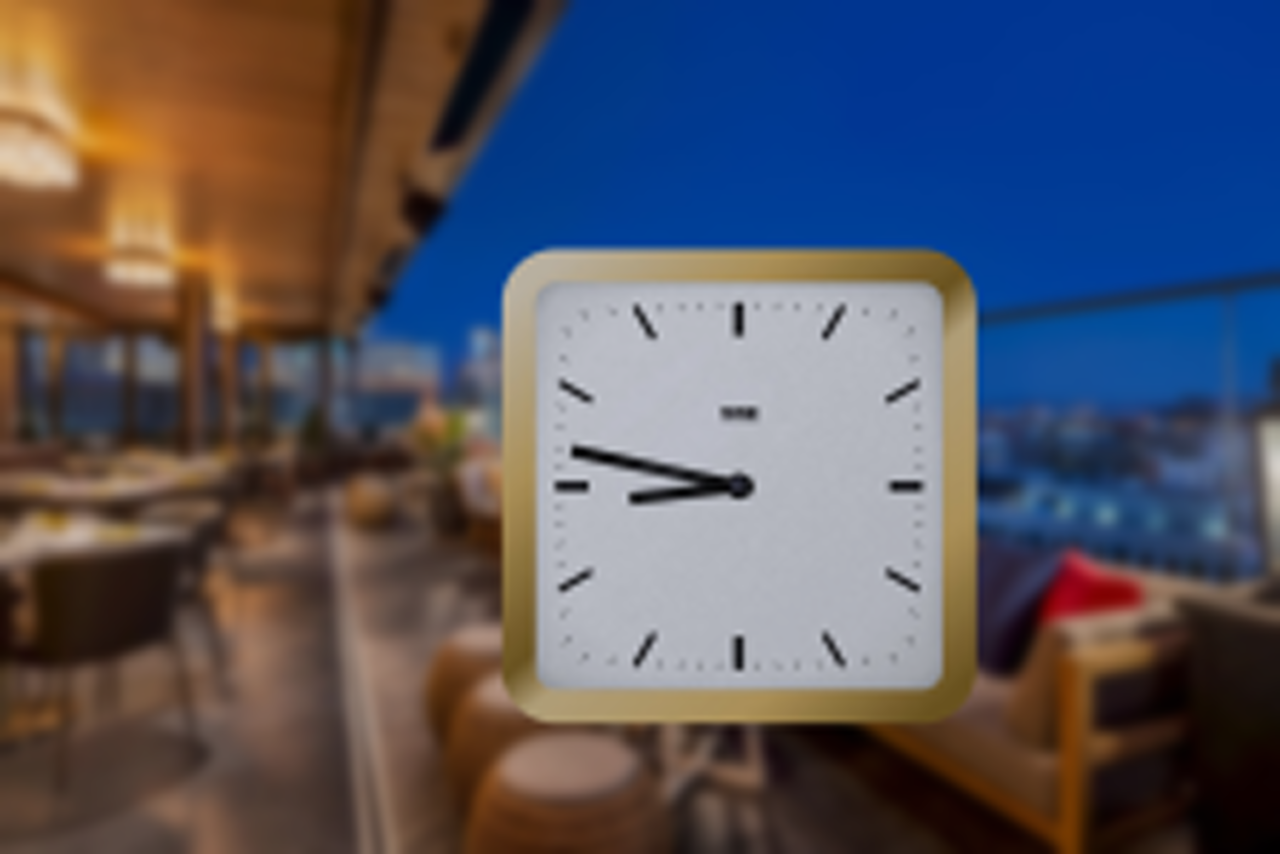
{"hour": 8, "minute": 47}
